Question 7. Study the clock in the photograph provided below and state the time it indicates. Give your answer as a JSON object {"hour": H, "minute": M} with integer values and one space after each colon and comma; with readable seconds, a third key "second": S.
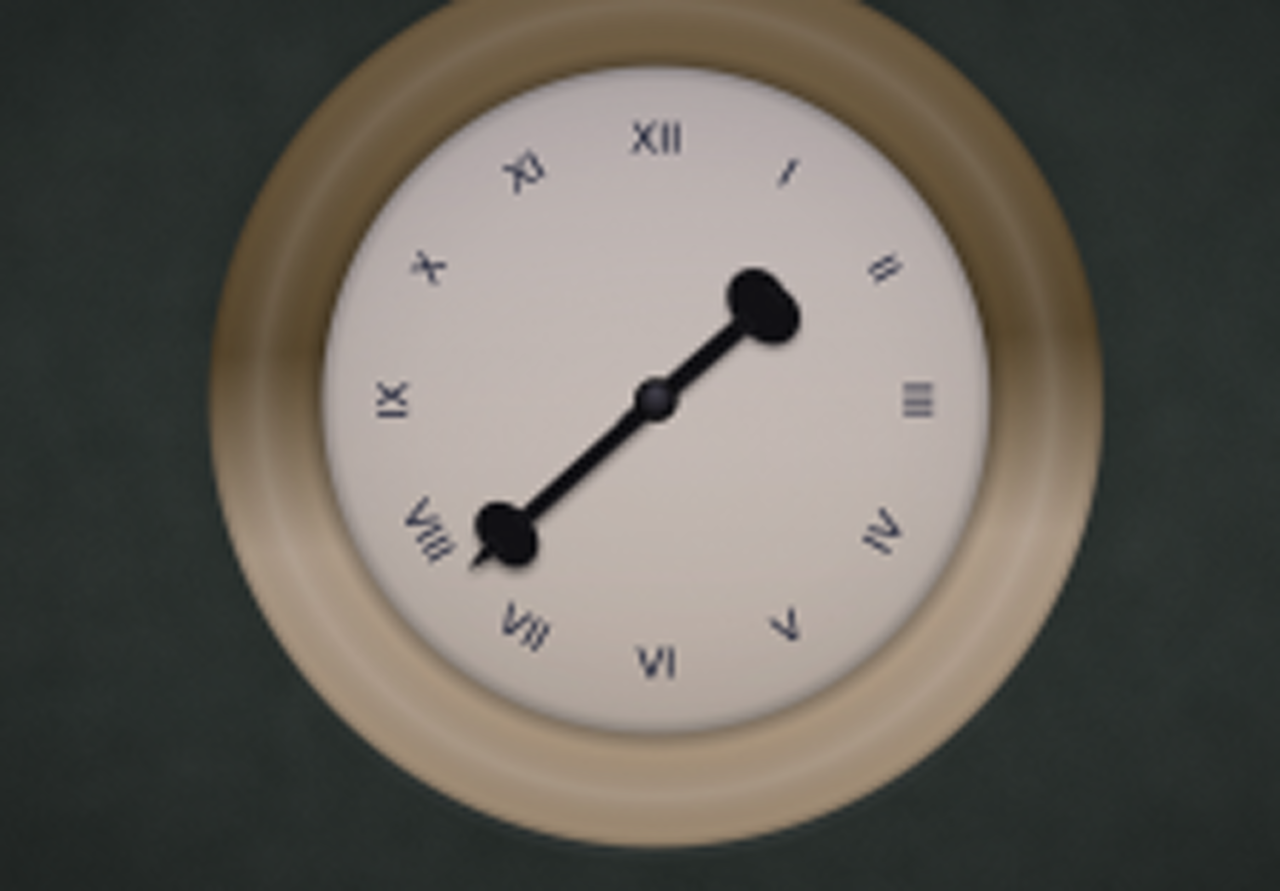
{"hour": 1, "minute": 38}
